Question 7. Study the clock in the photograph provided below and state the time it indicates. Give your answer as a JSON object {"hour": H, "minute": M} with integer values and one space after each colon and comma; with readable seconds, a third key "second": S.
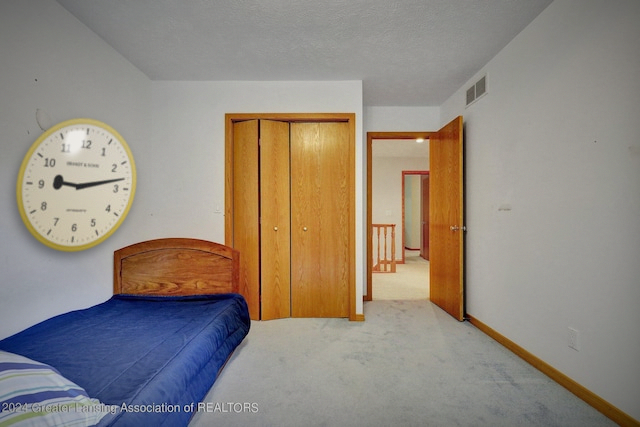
{"hour": 9, "minute": 13}
